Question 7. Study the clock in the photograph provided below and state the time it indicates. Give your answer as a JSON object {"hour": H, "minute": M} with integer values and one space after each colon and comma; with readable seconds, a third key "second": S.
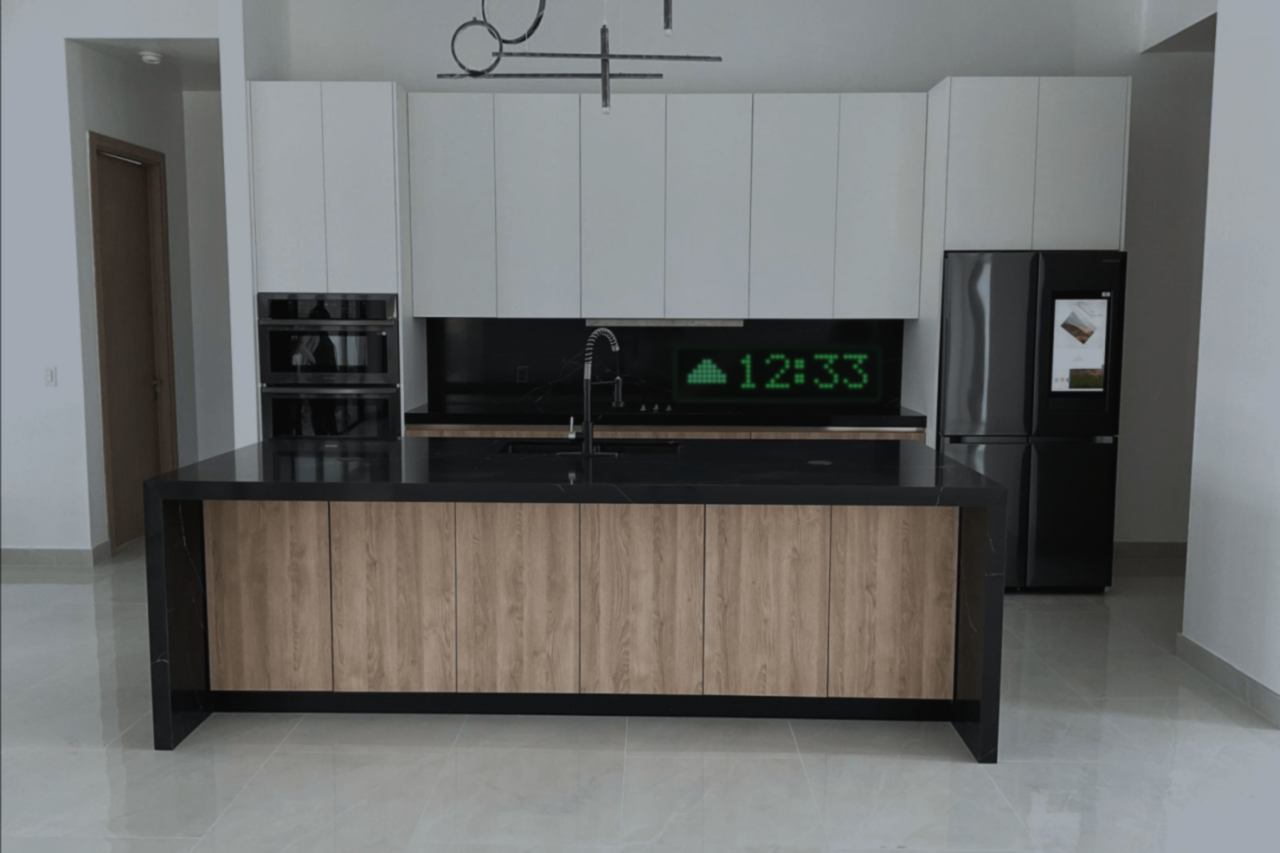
{"hour": 12, "minute": 33}
